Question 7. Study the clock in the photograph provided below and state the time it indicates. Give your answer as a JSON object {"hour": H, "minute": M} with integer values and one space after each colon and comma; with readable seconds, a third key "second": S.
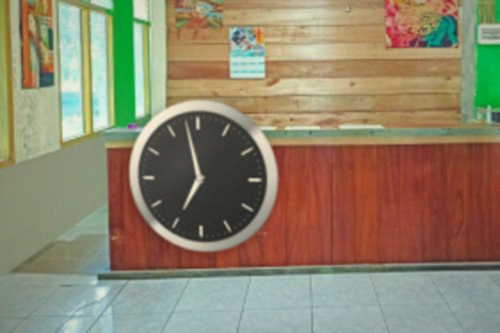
{"hour": 6, "minute": 58}
